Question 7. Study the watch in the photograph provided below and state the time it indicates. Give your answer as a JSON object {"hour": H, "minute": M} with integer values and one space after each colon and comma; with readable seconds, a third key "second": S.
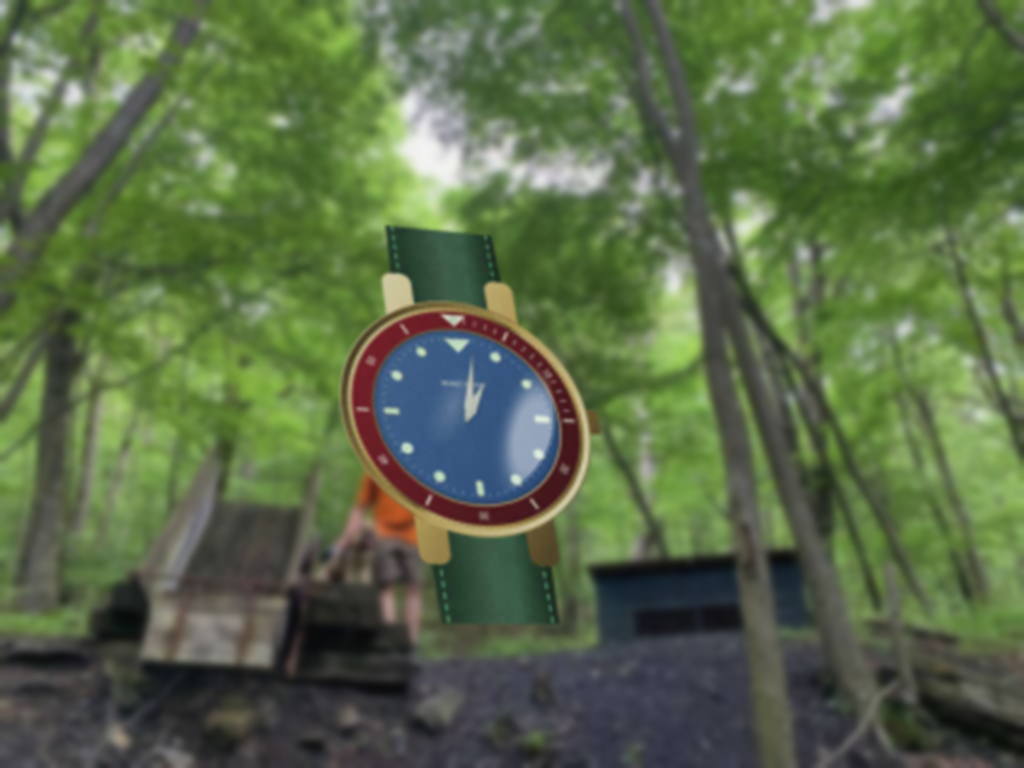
{"hour": 1, "minute": 2}
